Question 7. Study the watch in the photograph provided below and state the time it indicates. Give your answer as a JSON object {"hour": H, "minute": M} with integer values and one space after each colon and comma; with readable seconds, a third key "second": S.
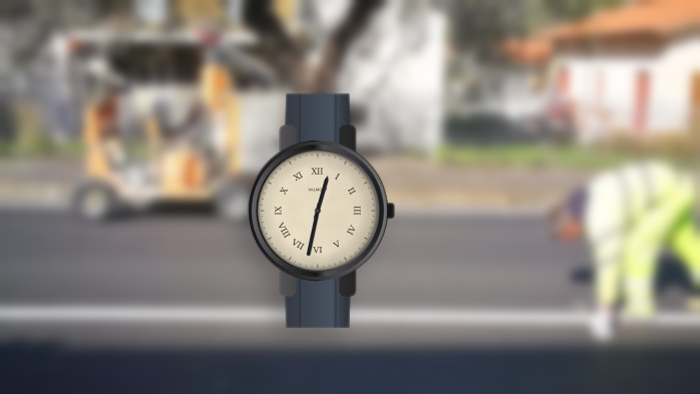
{"hour": 12, "minute": 32}
